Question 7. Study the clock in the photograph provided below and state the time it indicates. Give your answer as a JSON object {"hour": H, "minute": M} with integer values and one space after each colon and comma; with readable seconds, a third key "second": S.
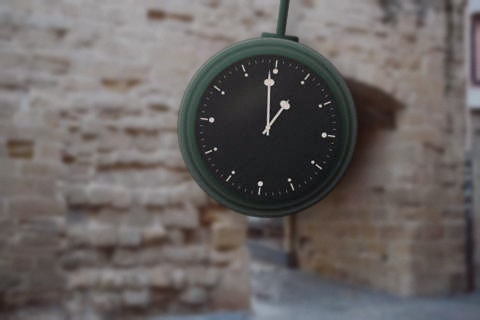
{"hour": 12, "minute": 59}
